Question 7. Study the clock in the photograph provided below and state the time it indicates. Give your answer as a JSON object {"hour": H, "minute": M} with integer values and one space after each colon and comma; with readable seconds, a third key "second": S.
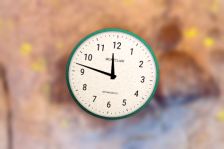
{"hour": 11, "minute": 47}
